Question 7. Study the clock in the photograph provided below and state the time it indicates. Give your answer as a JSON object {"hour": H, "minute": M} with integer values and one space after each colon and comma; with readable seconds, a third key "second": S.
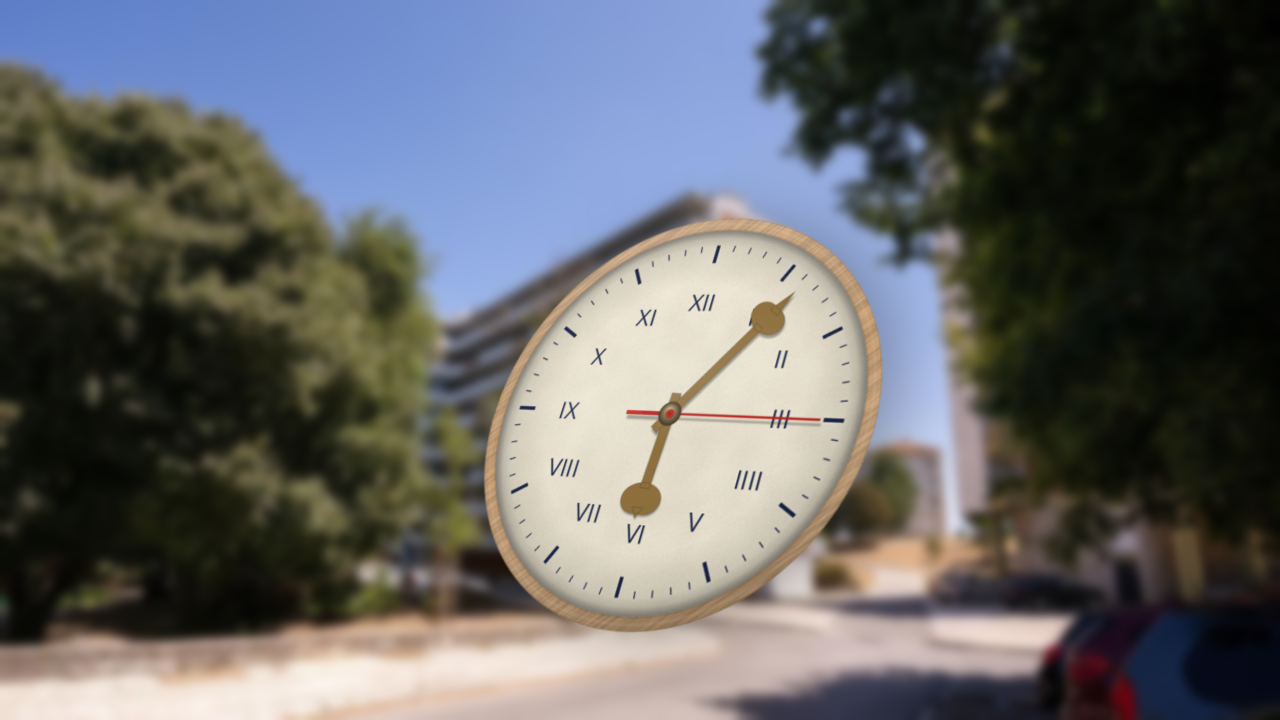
{"hour": 6, "minute": 6, "second": 15}
